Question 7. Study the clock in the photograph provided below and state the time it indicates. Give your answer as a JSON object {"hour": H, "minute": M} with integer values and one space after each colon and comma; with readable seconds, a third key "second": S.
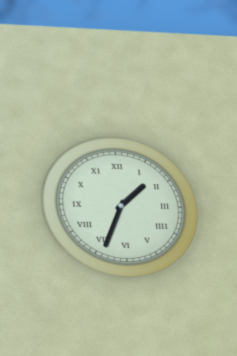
{"hour": 1, "minute": 34}
